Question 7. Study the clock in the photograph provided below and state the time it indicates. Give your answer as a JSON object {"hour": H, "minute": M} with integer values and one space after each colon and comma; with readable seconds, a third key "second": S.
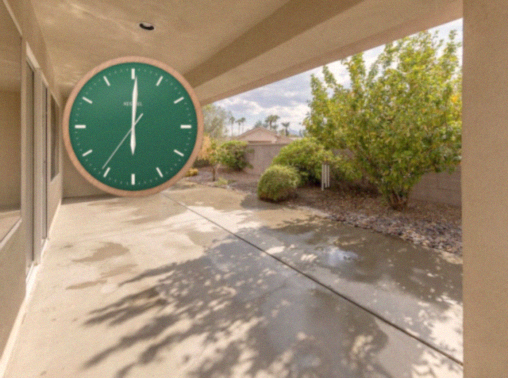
{"hour": 6, "minute": 0, "second": 36}
